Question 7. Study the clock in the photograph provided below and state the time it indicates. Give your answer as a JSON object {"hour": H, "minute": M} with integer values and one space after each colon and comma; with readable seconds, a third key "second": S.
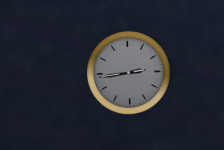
{"hour": 2, "minute": 44}
